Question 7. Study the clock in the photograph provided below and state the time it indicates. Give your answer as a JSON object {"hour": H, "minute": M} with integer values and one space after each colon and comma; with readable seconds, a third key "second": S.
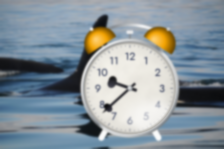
{"hour": 9, "minute": 38}
